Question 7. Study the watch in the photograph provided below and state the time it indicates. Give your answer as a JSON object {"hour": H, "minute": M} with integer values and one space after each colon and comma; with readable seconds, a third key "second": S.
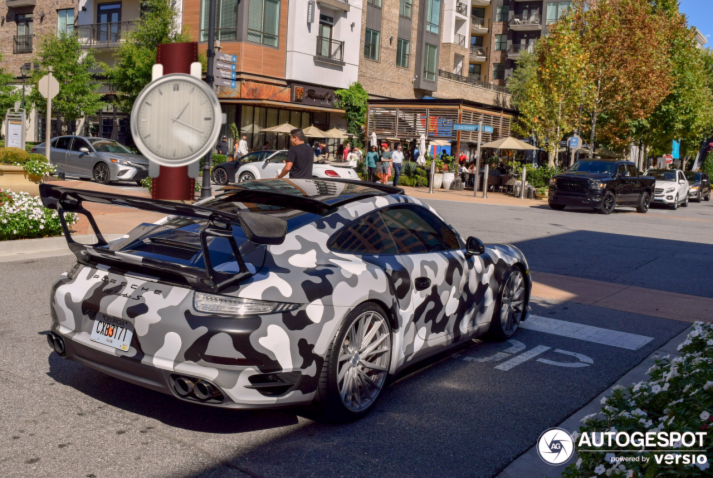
{"hour": 1, "minute": 19}
